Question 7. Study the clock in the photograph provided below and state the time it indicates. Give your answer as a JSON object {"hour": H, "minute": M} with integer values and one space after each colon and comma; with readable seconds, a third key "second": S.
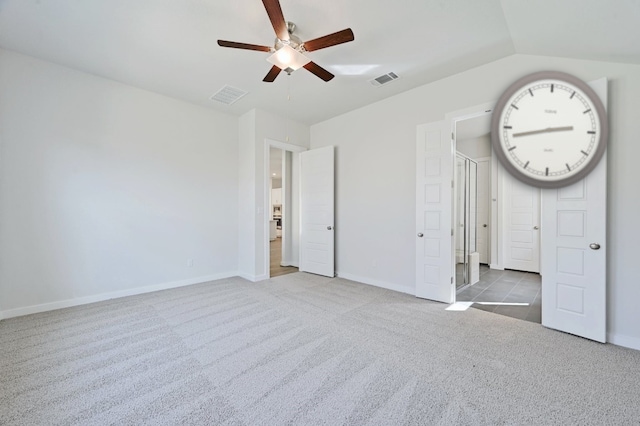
{"hour": 2, "minute": 43}
